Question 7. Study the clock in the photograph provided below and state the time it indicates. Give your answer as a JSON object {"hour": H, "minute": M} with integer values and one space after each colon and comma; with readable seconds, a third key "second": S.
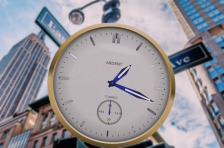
{"hour": 1, "minute": 18}
